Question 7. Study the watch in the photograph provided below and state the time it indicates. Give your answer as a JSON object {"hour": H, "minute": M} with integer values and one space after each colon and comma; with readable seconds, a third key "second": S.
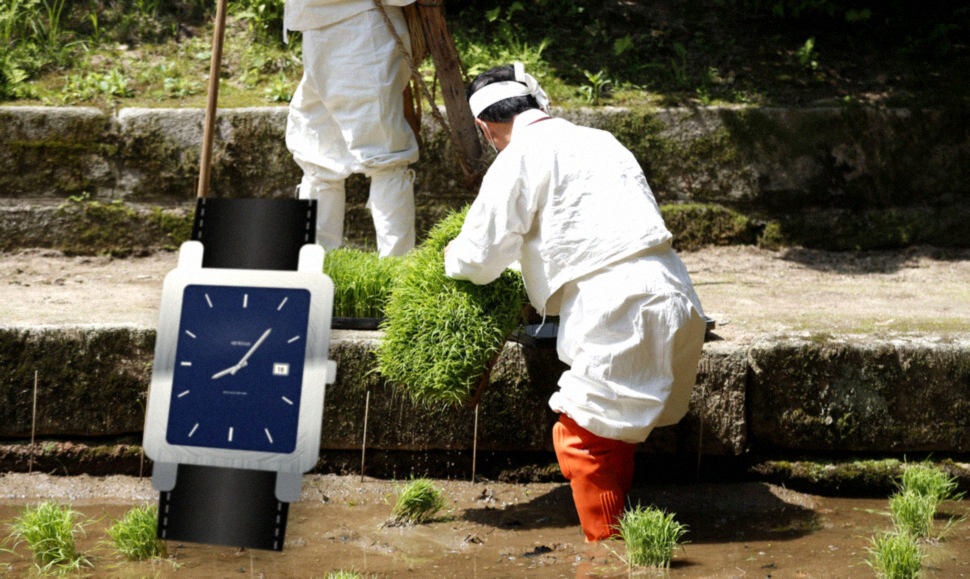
{"hour": 8, "minute": 6}
